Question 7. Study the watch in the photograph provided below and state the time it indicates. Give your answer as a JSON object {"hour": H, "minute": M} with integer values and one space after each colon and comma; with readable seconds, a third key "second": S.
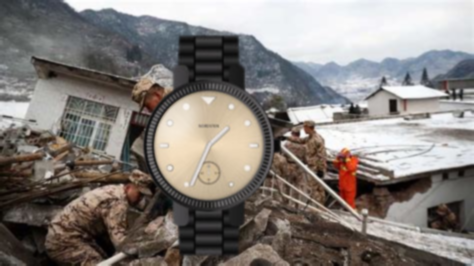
{"hour": 1, "minute": 34}
